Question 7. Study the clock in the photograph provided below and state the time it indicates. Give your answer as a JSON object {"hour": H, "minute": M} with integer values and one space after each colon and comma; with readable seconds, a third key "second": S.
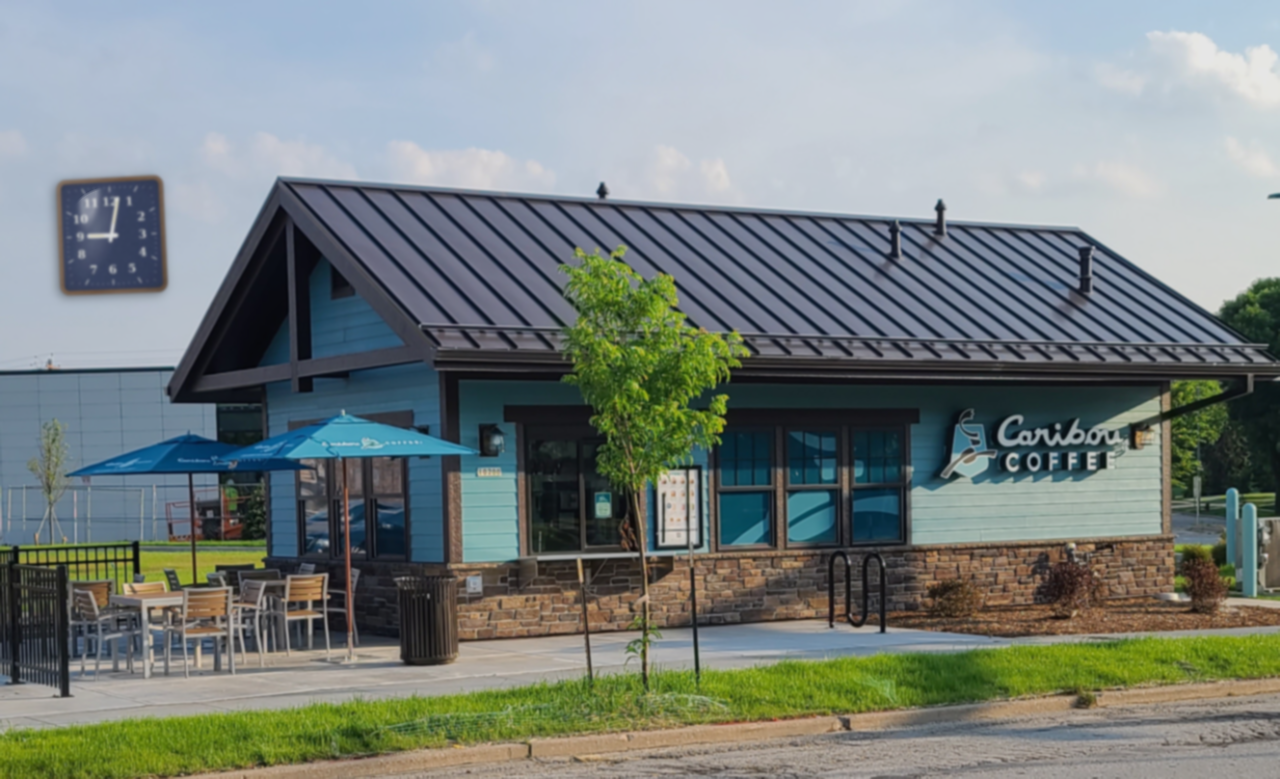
{"hour": 9, "minute": 2}
